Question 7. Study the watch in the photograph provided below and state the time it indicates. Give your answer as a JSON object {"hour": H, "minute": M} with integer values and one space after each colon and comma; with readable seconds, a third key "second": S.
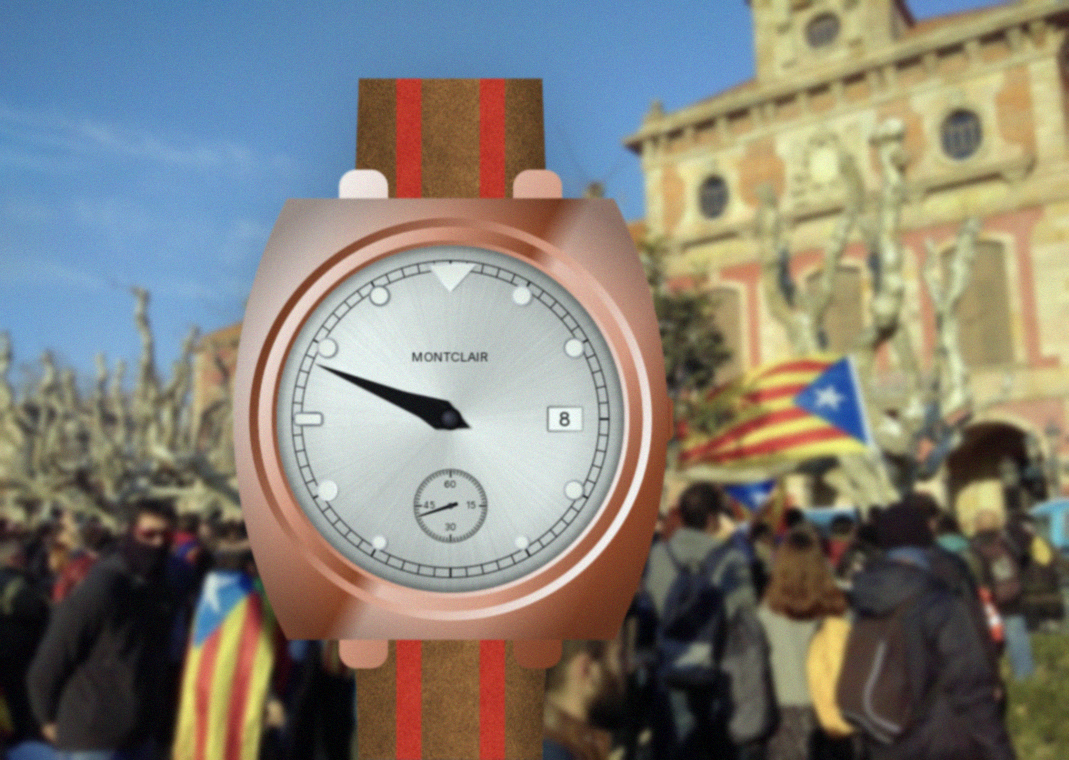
{"hour": 9, "minute": 48, "second": 42}
